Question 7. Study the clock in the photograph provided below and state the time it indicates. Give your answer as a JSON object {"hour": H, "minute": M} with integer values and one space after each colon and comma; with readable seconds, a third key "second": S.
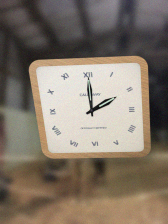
{"hour": 2, "minute": 0}
